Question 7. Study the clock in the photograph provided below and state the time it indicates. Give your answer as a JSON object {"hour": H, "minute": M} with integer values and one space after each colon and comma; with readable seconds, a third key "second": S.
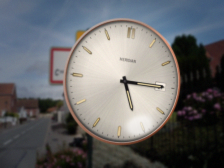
{"hour": 5, "minute": 15}
